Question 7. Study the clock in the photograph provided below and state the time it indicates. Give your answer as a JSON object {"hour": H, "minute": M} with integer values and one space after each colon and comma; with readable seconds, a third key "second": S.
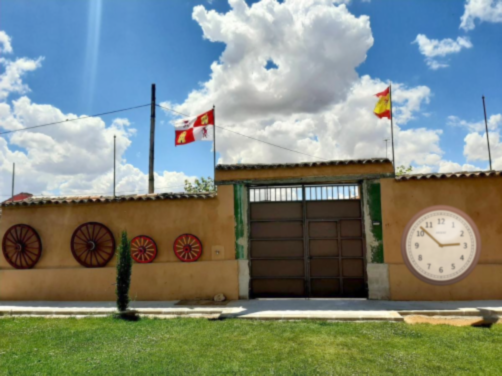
{"hour": 2, "minute": 52}
